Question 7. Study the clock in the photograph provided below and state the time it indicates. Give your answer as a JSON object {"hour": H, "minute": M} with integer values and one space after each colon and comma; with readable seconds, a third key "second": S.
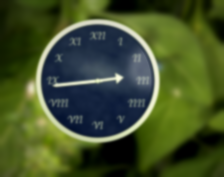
{"hour": 2, "minute": 44}
